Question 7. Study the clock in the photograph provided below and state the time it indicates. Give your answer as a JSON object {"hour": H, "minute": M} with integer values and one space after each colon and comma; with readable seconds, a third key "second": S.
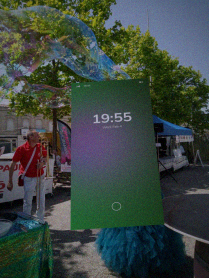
{"hour": 19, "minute": 55}
